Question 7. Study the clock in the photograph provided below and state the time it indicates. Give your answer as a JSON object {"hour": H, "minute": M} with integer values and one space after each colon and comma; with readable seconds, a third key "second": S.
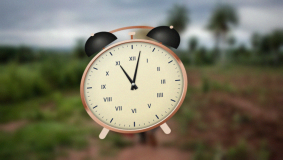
{"hour": 11, "minute": 2}
